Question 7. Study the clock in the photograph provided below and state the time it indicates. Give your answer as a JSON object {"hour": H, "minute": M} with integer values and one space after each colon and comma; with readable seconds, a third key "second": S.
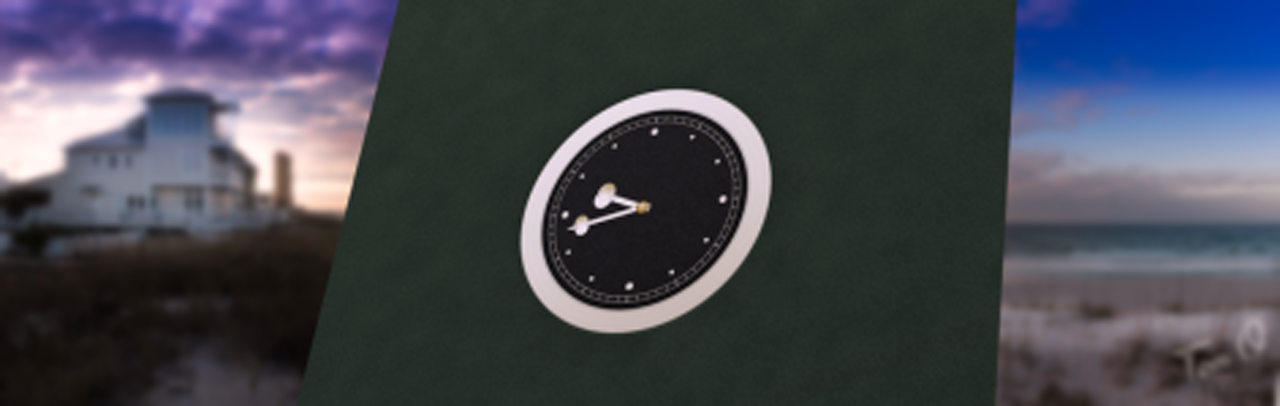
{"hour": 9, "minute": 43}
